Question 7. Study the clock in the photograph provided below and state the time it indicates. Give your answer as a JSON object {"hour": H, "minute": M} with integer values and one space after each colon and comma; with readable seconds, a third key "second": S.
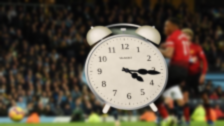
{"hour": 4, "minute": 16}
